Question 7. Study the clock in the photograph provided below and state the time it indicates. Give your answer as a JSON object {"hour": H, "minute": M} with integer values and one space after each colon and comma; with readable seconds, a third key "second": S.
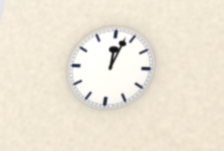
{"hour": 12, "minute": 3}
